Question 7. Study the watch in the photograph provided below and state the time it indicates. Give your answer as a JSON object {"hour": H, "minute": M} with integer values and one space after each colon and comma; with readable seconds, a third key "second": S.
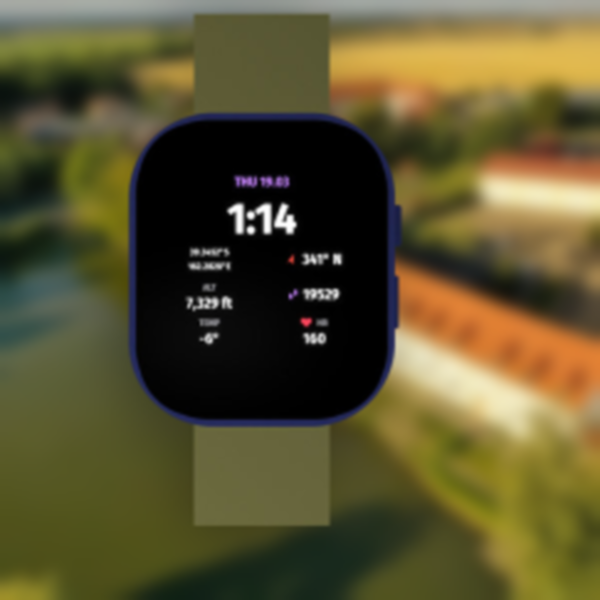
{"hour": 1, "minute": 14}
